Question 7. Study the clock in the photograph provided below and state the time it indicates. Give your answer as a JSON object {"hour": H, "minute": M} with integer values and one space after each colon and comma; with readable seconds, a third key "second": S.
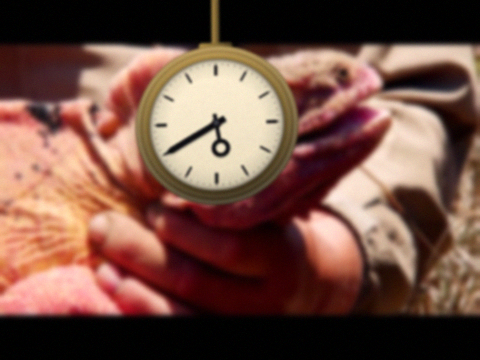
{"hour": 5, "minute": 40}
